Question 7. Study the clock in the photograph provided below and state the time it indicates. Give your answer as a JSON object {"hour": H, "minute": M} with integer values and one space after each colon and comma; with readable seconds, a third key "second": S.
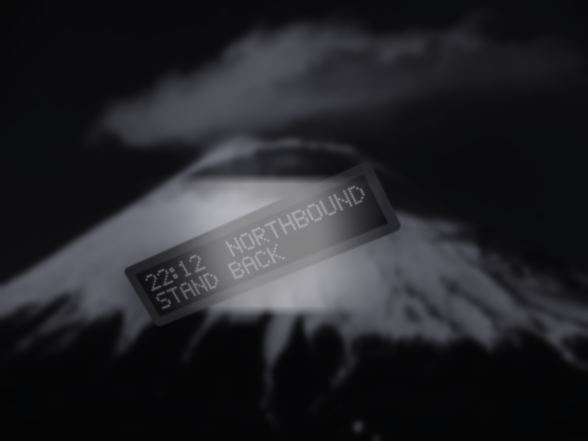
{"hour": 22, "minute": 12}
